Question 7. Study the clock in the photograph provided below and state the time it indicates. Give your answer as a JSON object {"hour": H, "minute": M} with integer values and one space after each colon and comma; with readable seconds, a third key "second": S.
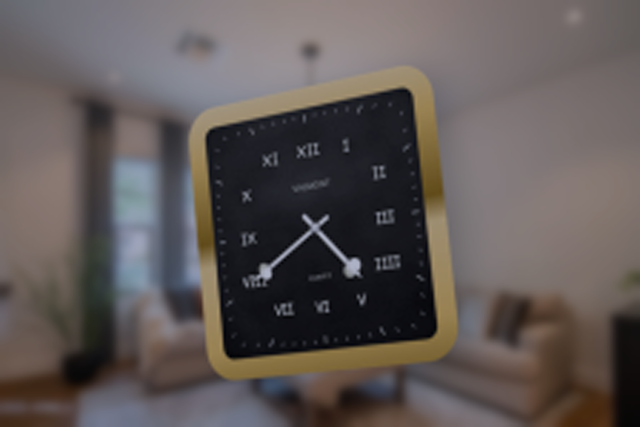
{"hour": 4, "minute": 40}
